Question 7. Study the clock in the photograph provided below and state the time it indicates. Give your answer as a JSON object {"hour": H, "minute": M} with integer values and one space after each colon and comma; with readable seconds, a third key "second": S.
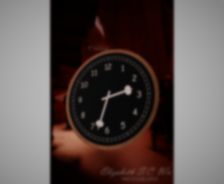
{"hour": 2, "minute": 33}
